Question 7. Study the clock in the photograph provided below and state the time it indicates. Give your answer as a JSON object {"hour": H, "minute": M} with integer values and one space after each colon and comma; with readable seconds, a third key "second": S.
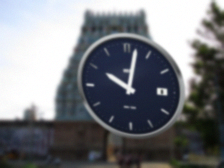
{"hour": 10, "minute": 2}
